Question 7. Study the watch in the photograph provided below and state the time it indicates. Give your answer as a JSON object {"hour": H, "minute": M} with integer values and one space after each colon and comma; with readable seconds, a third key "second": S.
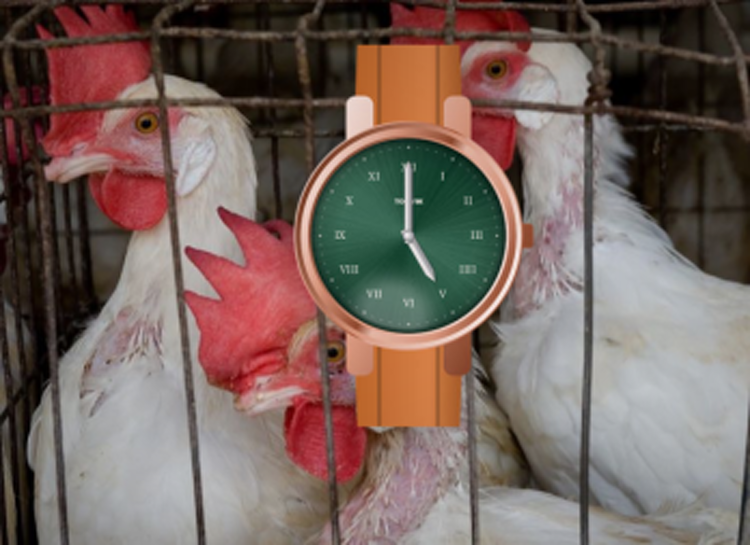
{"hour": 5, "minute": 0}
